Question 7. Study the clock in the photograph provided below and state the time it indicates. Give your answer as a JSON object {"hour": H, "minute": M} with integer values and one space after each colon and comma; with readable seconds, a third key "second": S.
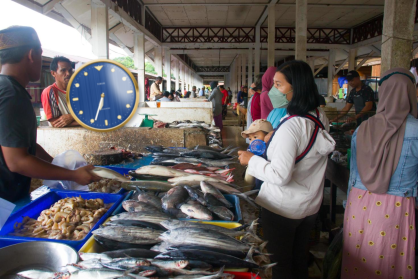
{"hour": 6, "minute": 34}
